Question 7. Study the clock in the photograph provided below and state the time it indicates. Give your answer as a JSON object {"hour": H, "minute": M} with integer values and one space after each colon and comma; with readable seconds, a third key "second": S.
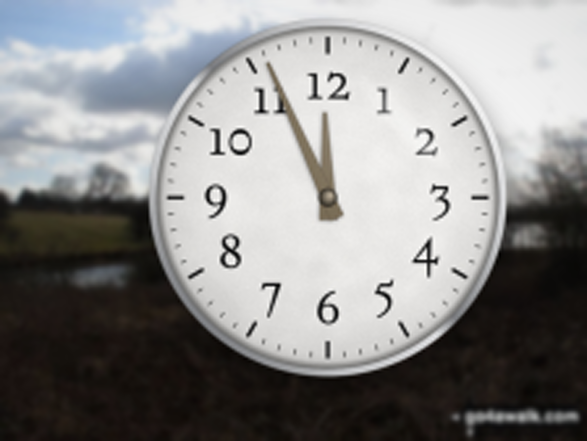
{"hour": 11, "minute": 56}
